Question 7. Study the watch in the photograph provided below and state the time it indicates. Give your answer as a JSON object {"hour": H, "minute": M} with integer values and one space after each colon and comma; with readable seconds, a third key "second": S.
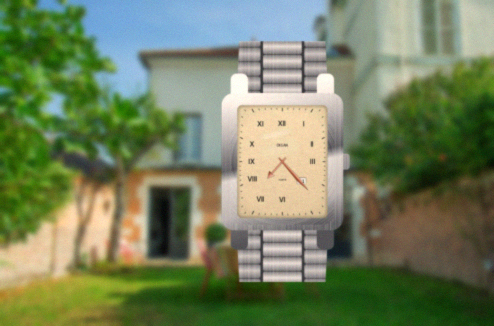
{"hour": 7, "minute": 23}
